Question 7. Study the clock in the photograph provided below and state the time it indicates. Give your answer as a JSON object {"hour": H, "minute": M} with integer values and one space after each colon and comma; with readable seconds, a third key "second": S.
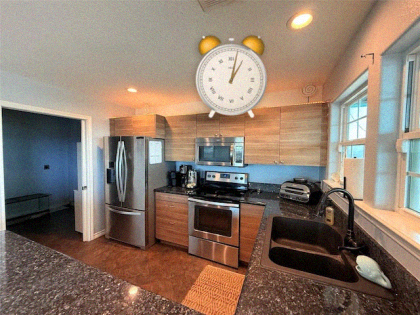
{"hour": 1, "minute": 2}
